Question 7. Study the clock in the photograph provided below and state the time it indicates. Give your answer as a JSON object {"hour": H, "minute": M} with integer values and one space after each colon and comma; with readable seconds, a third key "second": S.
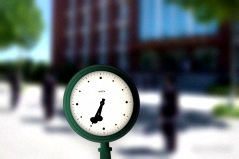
{"hour": 6, "minute": 35}
